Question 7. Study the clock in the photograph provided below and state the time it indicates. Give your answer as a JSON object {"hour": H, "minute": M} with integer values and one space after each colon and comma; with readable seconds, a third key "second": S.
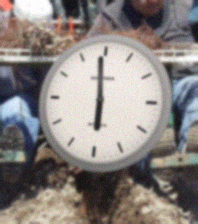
{"hour": 5, "minute": 59}
